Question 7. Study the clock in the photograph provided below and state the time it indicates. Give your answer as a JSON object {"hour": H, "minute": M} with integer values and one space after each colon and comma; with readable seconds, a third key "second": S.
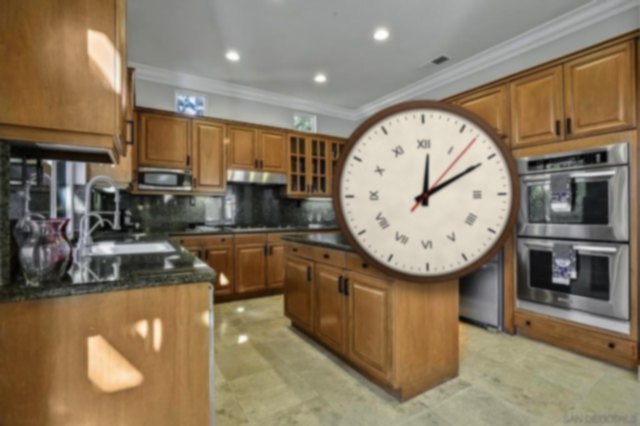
{"hour": 12, "minute": 10, "second": 7}
